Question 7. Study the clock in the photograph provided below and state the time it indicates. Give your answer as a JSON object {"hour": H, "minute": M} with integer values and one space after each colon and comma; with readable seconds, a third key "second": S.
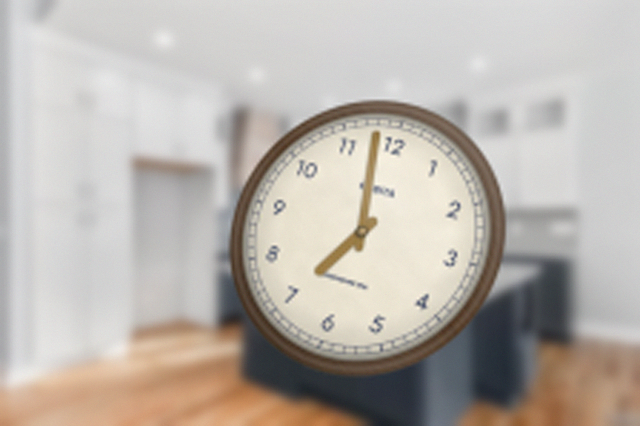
{"hour": 6, "minute": 58}
